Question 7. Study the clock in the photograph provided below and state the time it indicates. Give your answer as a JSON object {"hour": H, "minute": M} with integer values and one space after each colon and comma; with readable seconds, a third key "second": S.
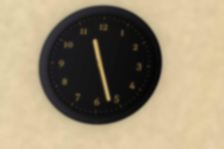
{"hour": 11, "minute": 27}
